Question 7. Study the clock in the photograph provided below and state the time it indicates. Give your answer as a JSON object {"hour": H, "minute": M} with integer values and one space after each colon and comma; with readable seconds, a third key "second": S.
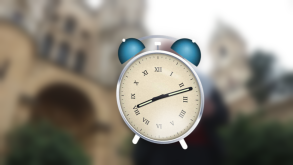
{"hour": 8, "minute": 12}
